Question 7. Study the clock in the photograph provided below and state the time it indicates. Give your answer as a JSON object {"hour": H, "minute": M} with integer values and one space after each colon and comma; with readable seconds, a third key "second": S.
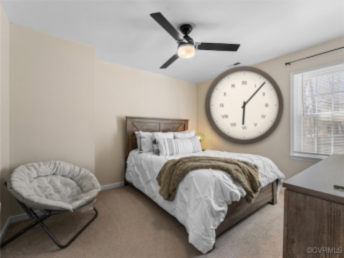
{"hour": 6, "minute": 7}
